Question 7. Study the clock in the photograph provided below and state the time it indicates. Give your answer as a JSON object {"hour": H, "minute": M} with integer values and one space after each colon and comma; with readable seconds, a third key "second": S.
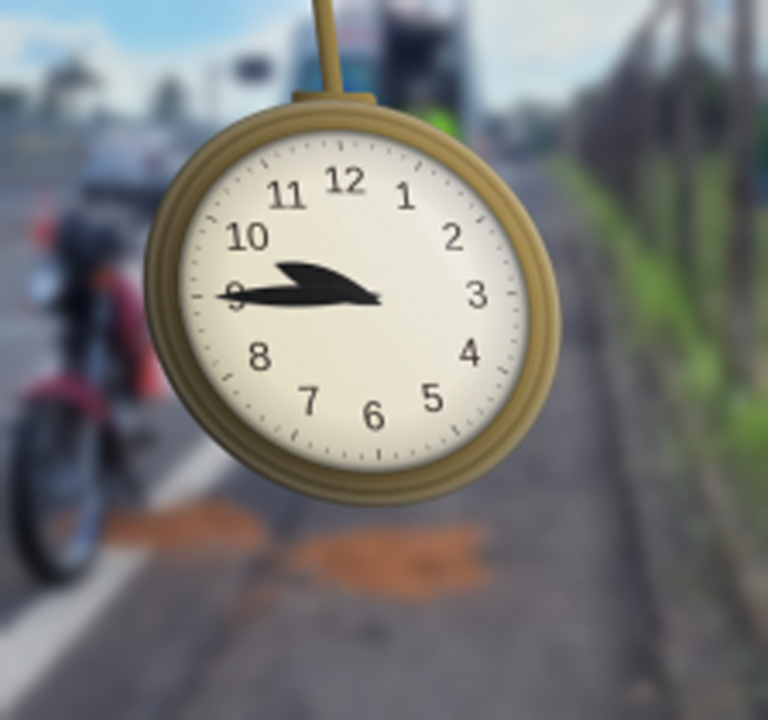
{"hour": 9, "minute": 45}
